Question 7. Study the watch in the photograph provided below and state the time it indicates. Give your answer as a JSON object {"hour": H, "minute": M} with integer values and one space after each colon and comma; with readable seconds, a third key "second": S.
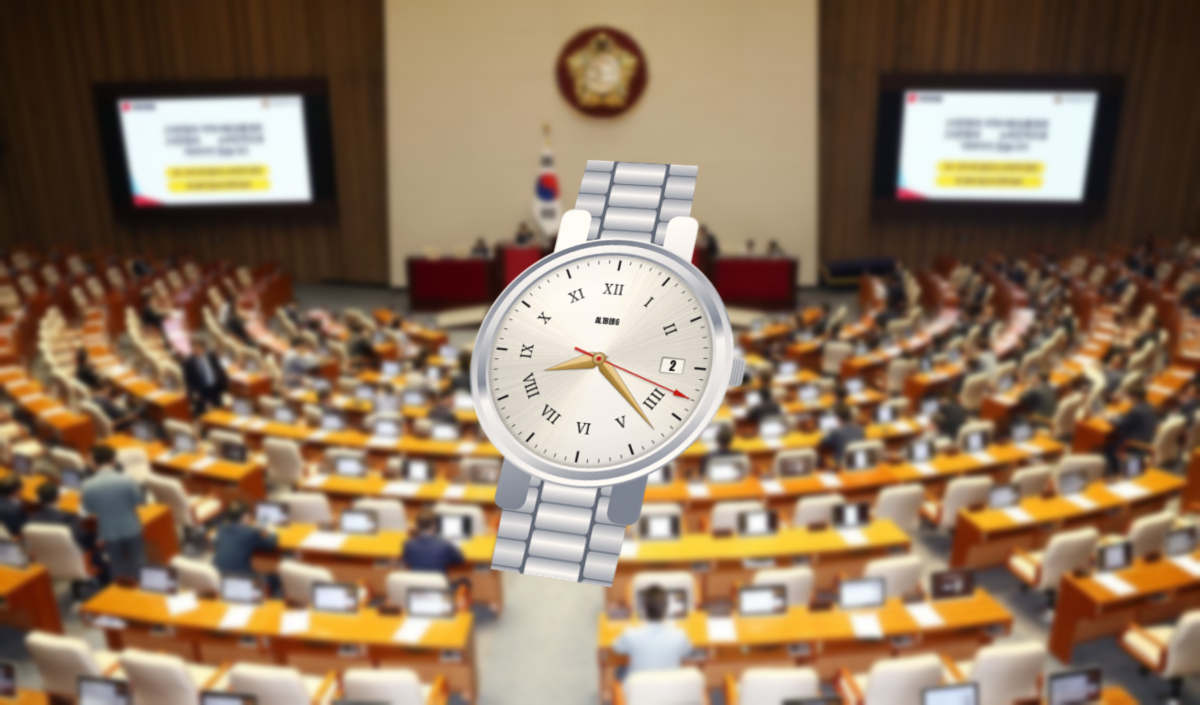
{"hour": 8, "minute": 22, "second": 18}
